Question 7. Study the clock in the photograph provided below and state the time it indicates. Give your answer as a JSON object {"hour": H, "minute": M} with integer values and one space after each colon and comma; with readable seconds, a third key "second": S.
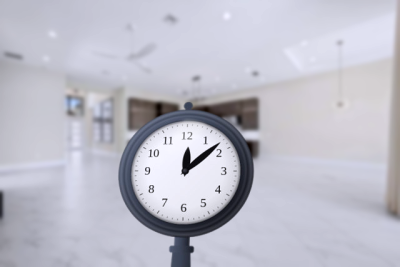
{"hour": 12, "minute": 8}
